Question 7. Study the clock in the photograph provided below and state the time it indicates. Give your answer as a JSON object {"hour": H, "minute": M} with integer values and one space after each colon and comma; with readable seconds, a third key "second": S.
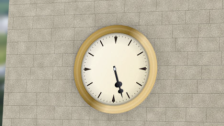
{"hour": 5, "minute": 27}
